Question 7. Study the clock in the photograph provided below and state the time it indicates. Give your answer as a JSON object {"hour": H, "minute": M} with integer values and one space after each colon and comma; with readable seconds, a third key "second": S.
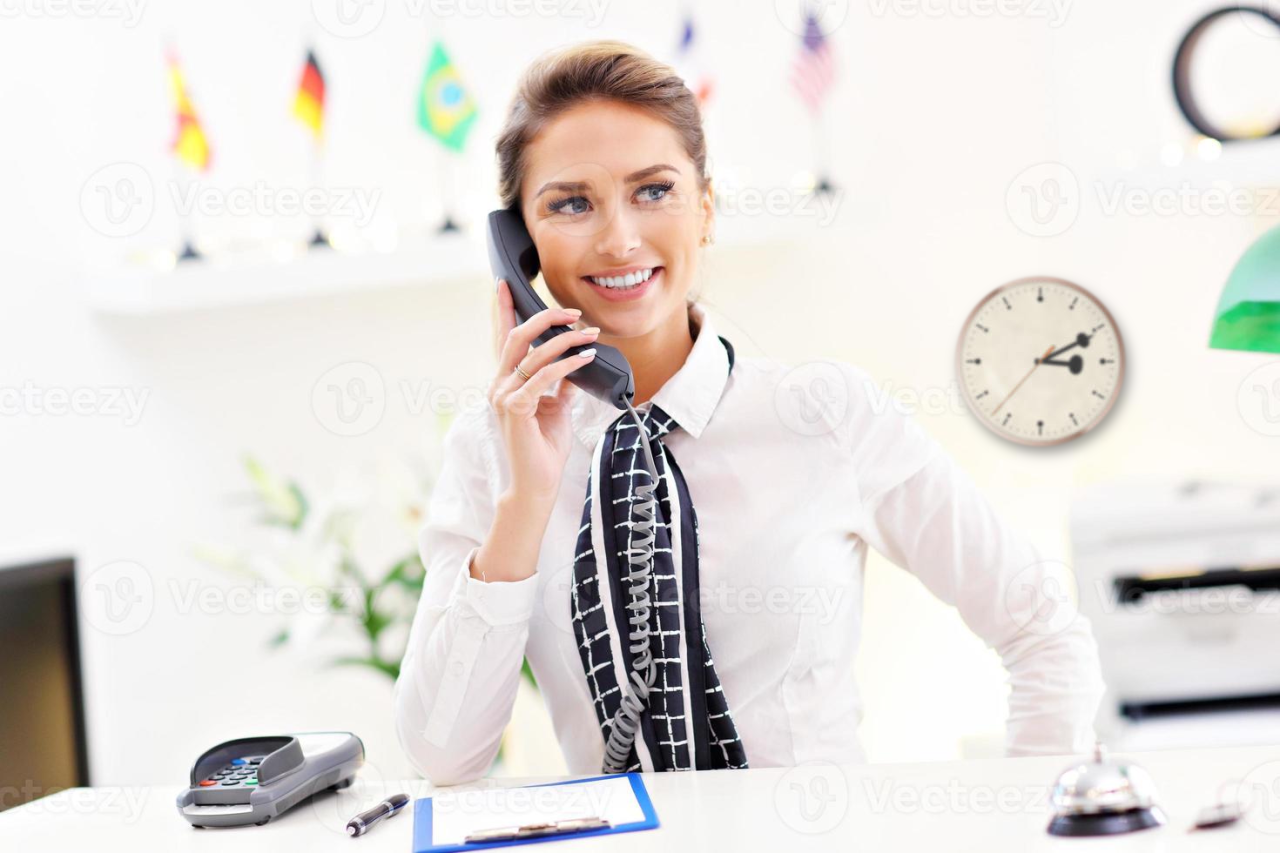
{"hour": 3, "minute": 10, "second": 37}
